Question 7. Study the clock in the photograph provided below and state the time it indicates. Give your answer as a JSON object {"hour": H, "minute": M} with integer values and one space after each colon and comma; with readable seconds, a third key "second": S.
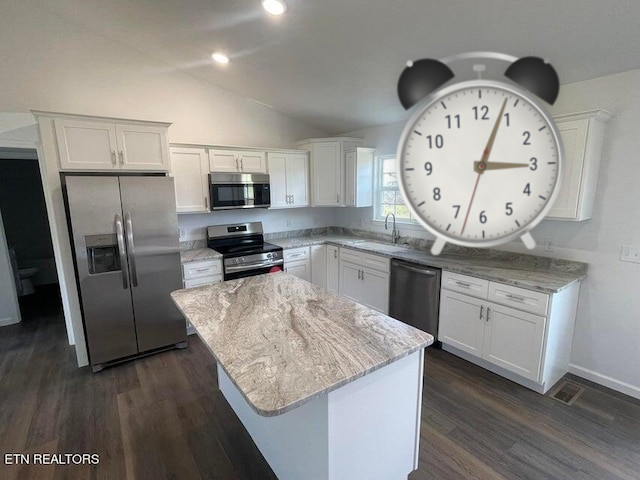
{"hour": 3, "minute": 3, "second": 33}
